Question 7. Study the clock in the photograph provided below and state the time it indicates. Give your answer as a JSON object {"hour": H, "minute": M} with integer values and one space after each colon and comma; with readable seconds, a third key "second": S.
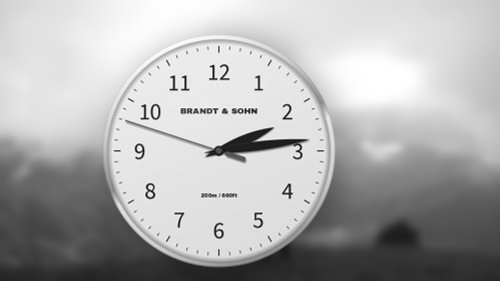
{"hour": 2, "minute": 13, "second": 48}
